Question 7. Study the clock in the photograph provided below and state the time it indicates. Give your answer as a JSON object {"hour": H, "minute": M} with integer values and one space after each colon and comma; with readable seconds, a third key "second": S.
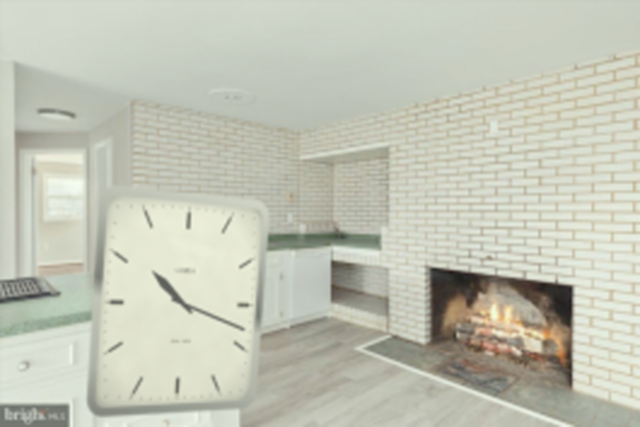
{"hour": 10, "minute": 18}
